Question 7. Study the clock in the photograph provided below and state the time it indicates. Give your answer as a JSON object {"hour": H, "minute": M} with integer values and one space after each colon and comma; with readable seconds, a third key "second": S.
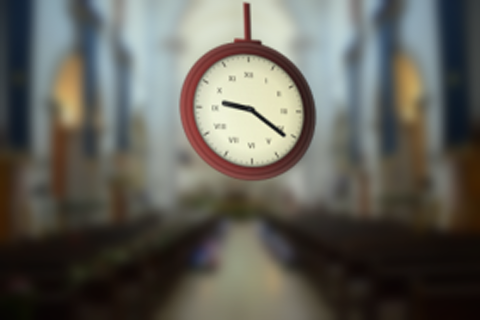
{"hour": 9, "minute": 21}
